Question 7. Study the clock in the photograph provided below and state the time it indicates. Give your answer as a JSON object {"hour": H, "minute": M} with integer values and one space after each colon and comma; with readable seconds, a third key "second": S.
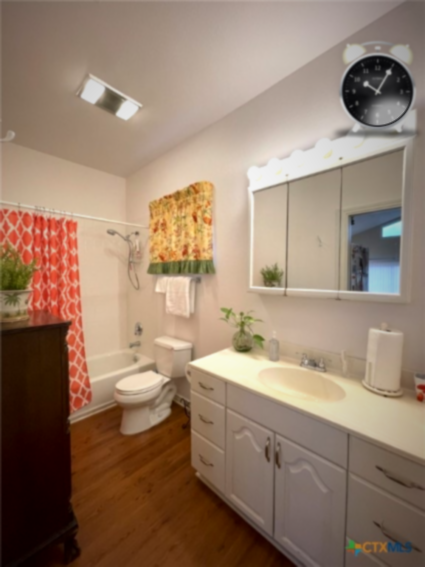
{"hour": 10, "minute": 5}
